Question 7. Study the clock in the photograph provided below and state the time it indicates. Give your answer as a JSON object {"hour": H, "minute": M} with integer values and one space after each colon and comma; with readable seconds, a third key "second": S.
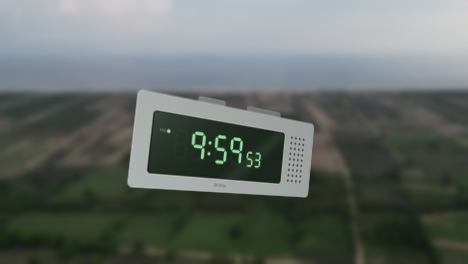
{"hour": 9, "minute": 59, "second": 53}
